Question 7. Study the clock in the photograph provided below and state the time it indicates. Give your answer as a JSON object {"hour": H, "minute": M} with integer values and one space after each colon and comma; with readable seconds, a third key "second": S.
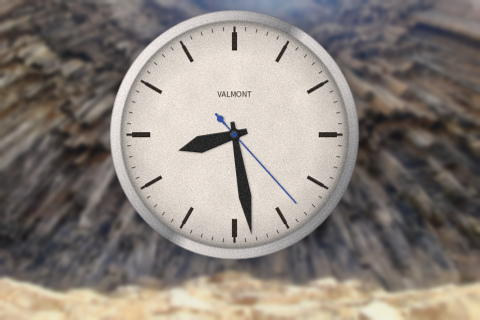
{"hour": 8, "minute": 28, "second": 23}
